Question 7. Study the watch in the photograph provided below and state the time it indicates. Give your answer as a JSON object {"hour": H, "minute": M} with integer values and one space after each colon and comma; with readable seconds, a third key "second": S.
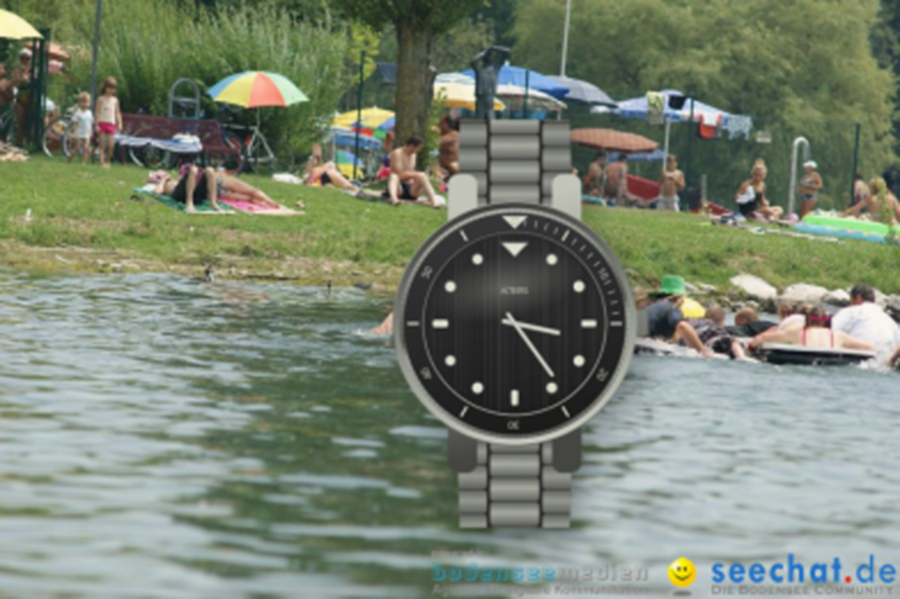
{"hour": 3, "minute": 24}
